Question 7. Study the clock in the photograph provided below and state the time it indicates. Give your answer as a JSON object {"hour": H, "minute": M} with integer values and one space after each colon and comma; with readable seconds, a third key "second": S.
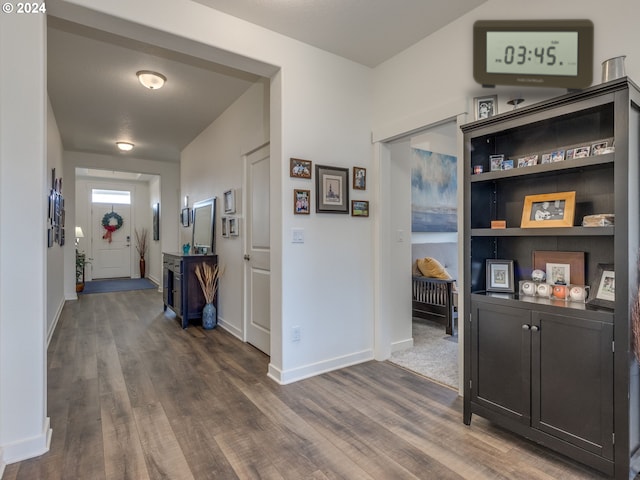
{"hour": 3, "minute": 45}
